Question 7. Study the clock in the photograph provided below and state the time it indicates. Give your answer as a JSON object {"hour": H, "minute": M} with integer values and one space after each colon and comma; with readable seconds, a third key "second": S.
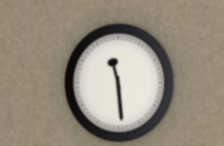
{"hour": 11, "minute": 29}
